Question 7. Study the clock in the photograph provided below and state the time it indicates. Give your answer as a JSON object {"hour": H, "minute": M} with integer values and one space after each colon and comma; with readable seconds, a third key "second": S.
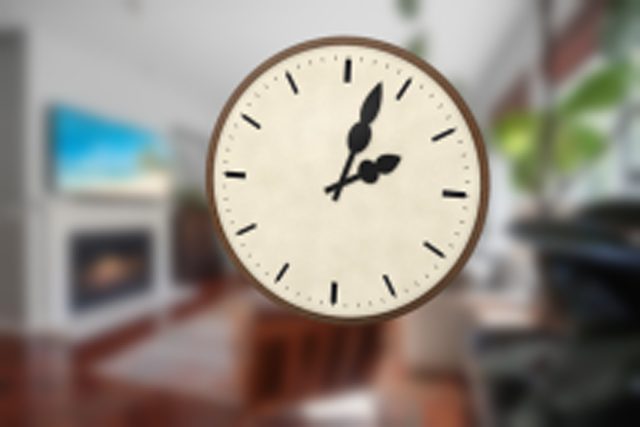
{"hour": 2, "minute": 3}
